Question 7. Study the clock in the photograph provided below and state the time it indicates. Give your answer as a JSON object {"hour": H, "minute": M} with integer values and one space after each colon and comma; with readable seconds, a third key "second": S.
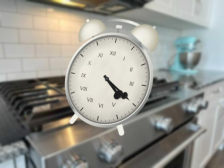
{"hour": 4, "minute": 20}
